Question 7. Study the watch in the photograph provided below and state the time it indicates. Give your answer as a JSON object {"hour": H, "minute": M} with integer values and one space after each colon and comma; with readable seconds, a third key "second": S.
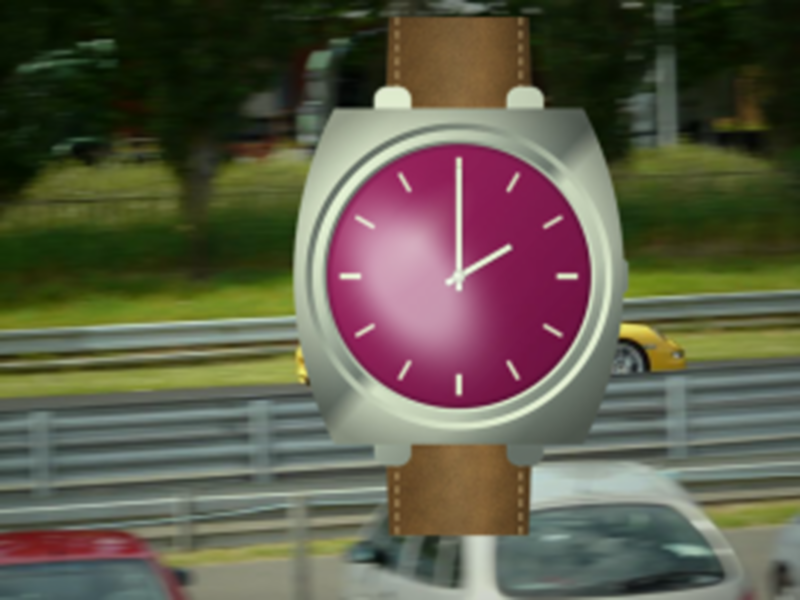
{"hour": 2, "minute": 0}
